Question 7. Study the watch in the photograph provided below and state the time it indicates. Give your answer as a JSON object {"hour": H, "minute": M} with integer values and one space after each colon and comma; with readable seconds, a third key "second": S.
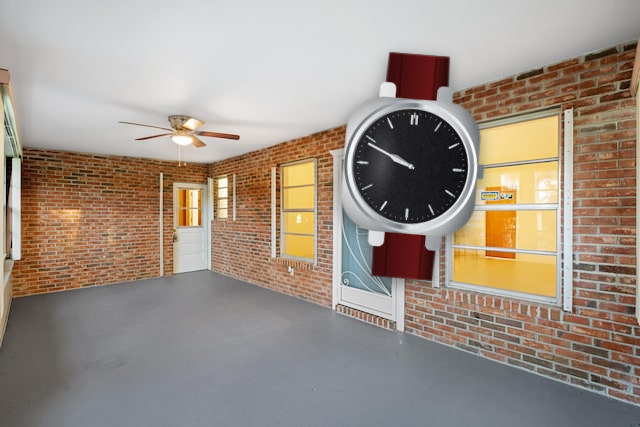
{"hour": 9, "minute": 49}
